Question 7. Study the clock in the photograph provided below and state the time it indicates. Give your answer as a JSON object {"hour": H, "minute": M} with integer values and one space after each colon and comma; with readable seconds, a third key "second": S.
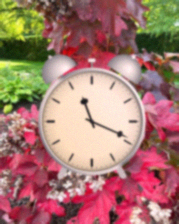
{"hour": 11, "minute": 19}
